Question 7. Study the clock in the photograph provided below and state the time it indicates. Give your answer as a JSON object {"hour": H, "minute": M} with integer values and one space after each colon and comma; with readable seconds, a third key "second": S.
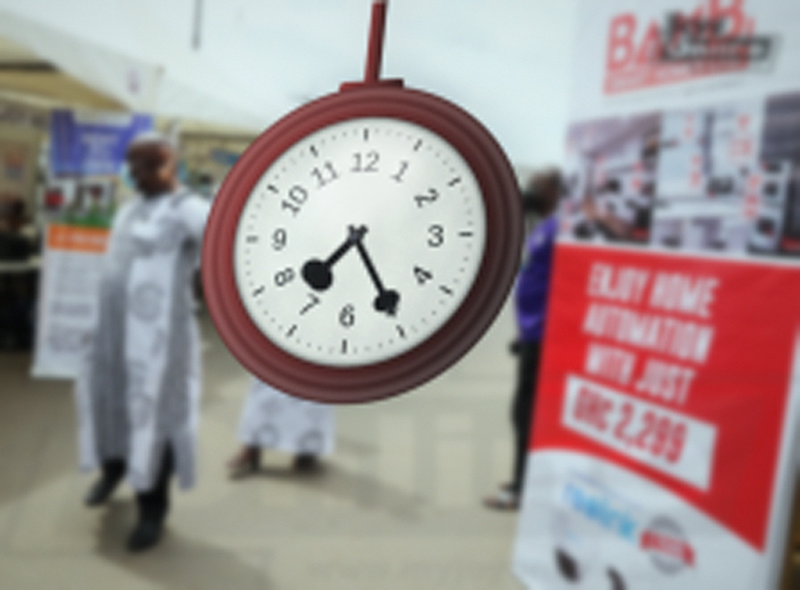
{"hour": 7, "minute": 25}
